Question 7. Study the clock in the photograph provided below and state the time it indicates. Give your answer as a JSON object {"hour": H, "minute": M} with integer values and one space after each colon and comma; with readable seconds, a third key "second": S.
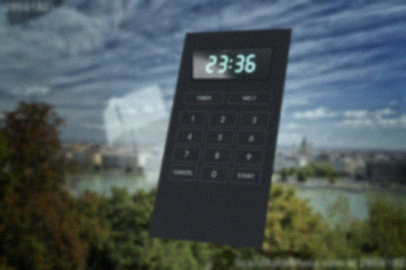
{"hour": 23, "minute": 36}
